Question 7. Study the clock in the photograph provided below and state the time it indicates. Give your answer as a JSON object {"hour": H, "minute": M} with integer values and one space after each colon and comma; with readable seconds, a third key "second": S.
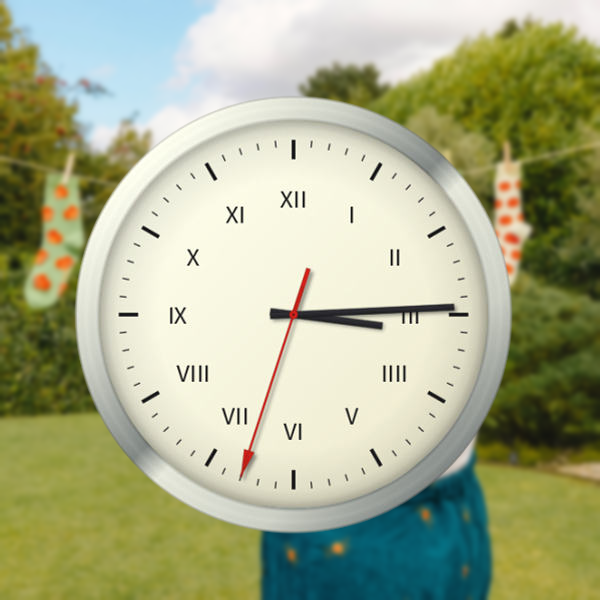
{"hour": 3, "minute": 14, "second": 33}
